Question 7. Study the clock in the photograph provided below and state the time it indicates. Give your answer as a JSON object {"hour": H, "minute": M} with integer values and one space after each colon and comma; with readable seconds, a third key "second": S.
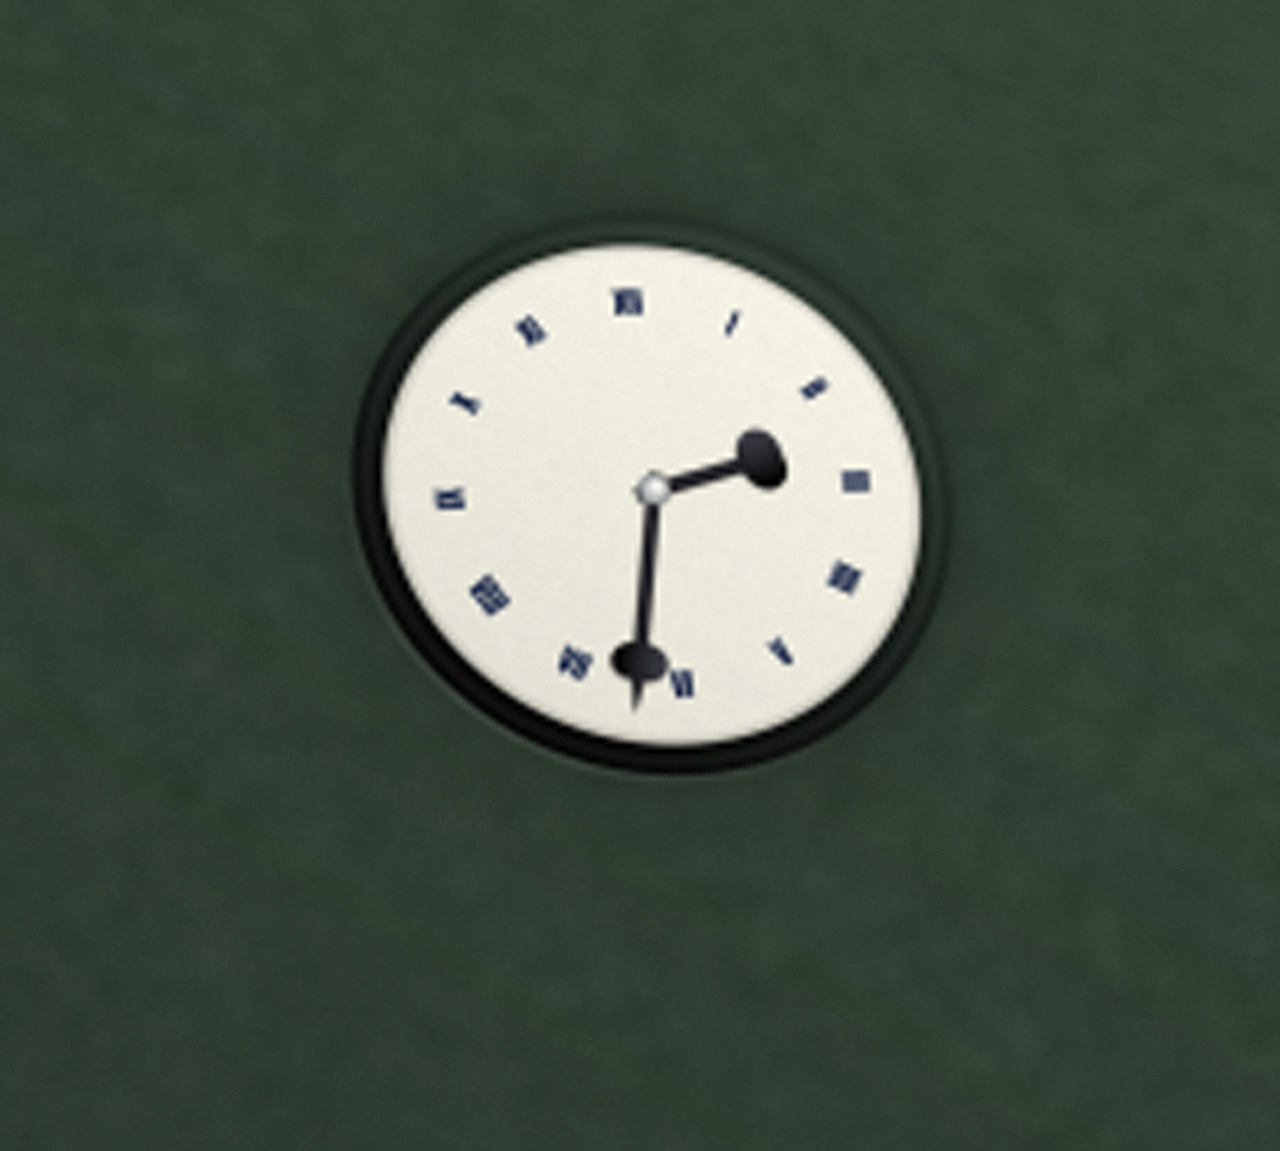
{"hour": 2, "minute": 32}
